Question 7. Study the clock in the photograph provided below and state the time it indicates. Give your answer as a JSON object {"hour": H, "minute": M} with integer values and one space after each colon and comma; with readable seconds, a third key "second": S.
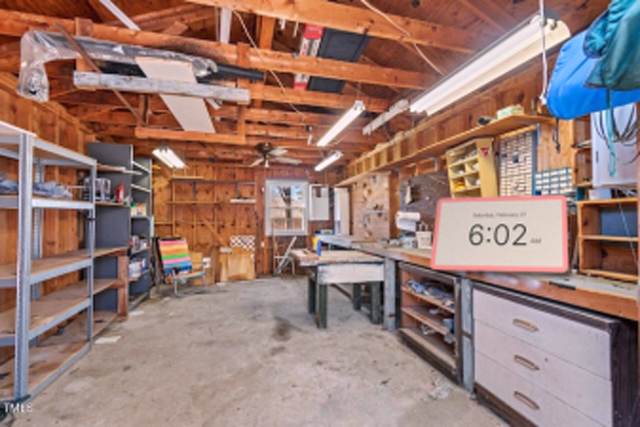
{"hour": 6, "minute": 2}
